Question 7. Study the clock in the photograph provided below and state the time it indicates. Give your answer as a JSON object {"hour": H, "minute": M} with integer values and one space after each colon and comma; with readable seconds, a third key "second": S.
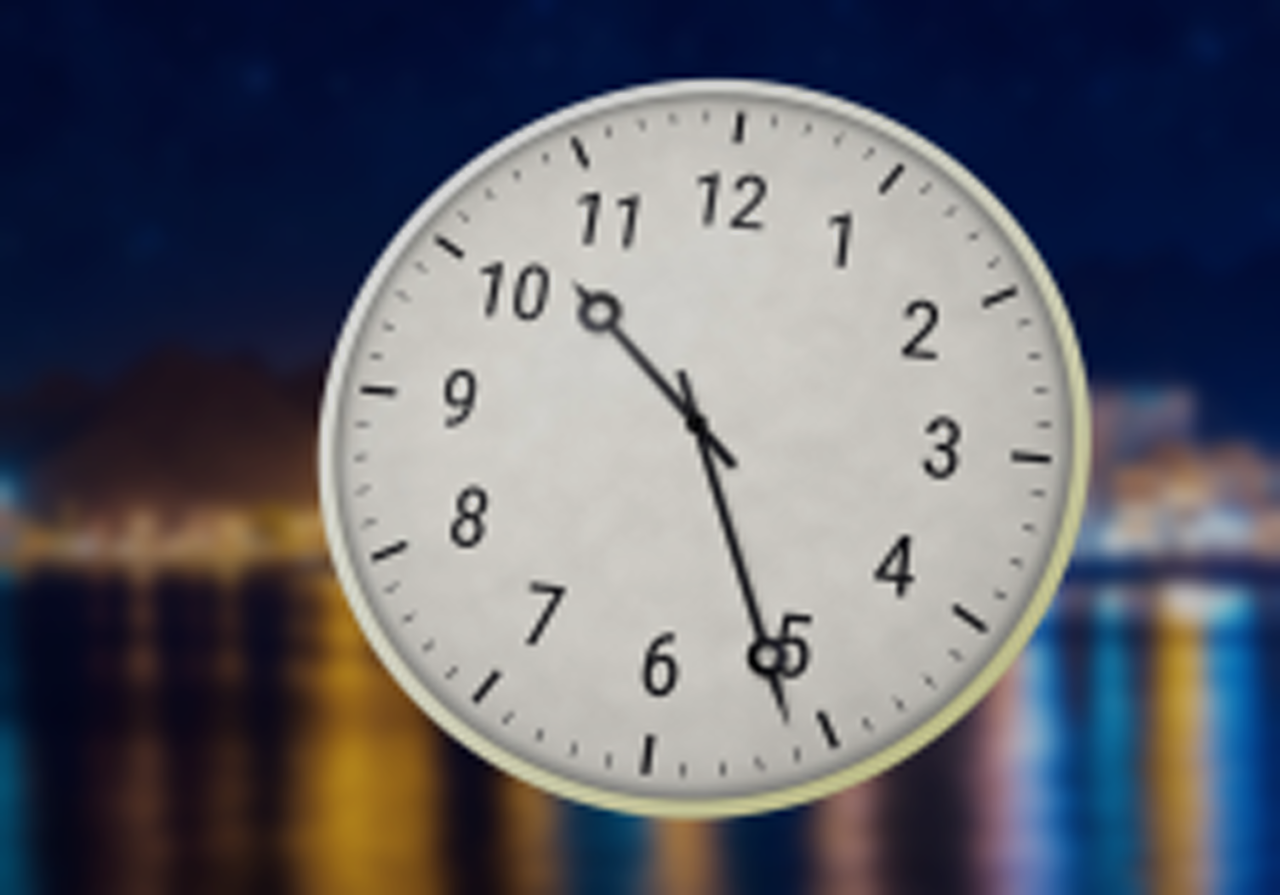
{"hour": 10, "minute": 26}
